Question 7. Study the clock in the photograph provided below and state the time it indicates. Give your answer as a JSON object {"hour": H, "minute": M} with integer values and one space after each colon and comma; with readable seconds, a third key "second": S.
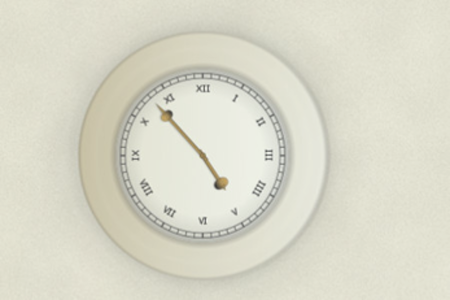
{"hour": 4, "minute": 53}
